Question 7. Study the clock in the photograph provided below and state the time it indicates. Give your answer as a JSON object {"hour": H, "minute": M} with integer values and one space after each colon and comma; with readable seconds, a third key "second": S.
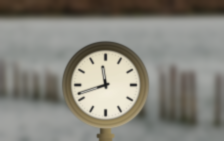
{"hour": 11, "minute": 42}
